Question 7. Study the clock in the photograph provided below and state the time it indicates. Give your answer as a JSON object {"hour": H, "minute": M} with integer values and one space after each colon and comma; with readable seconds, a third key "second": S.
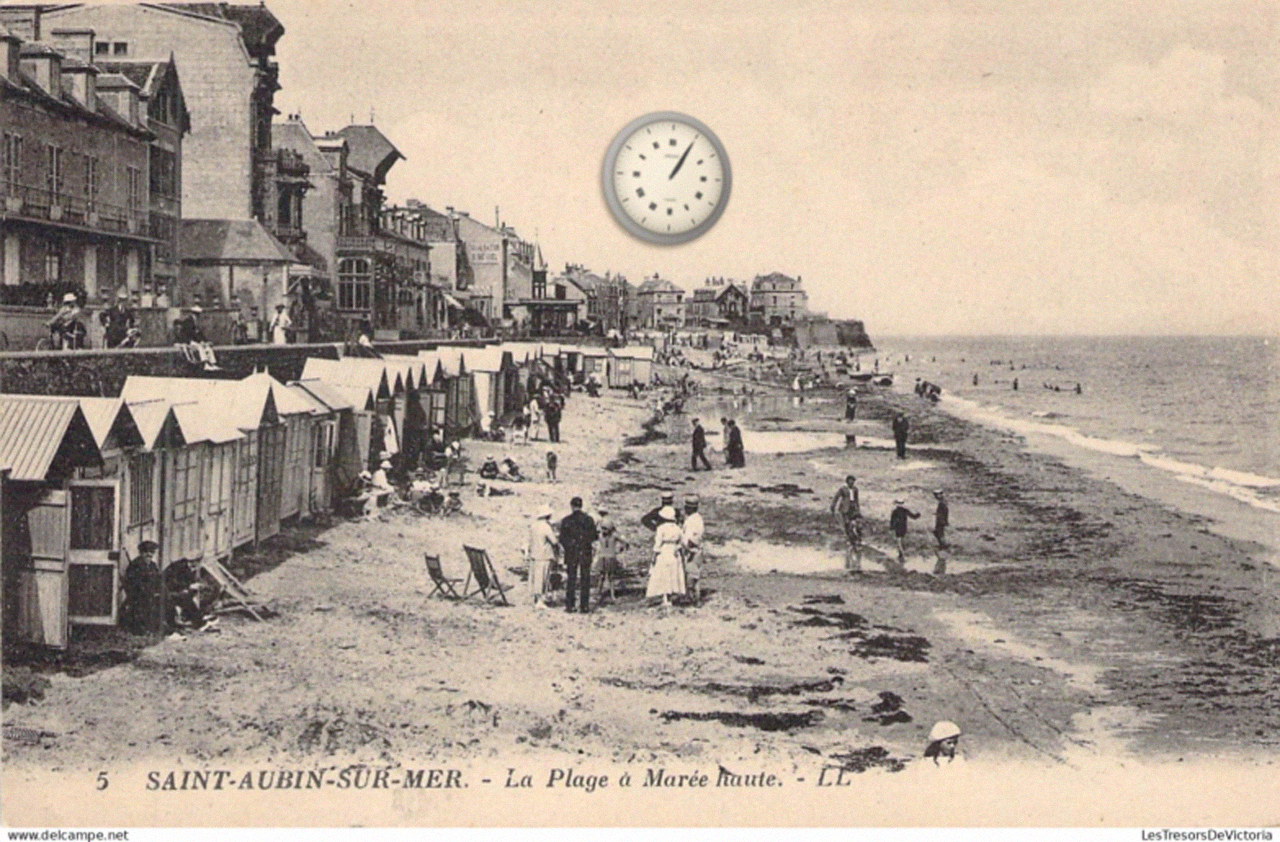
{"hour": 1, "minute": 5}
